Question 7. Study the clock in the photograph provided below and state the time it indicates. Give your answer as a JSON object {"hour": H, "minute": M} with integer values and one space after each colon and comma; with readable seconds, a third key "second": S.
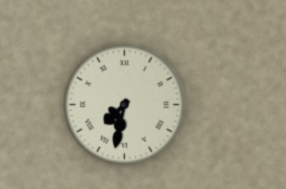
{"hour": 7, "minute": 32}
